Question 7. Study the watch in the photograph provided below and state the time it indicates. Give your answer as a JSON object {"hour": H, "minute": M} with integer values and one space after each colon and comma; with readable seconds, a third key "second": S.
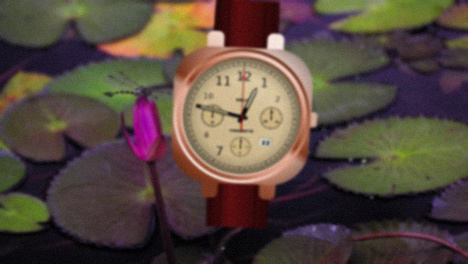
{"hour": 12, "minute": 47}
